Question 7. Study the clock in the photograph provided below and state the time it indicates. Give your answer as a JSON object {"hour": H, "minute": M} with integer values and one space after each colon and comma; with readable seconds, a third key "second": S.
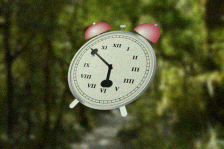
{"hour": 5, "minute": 51}
